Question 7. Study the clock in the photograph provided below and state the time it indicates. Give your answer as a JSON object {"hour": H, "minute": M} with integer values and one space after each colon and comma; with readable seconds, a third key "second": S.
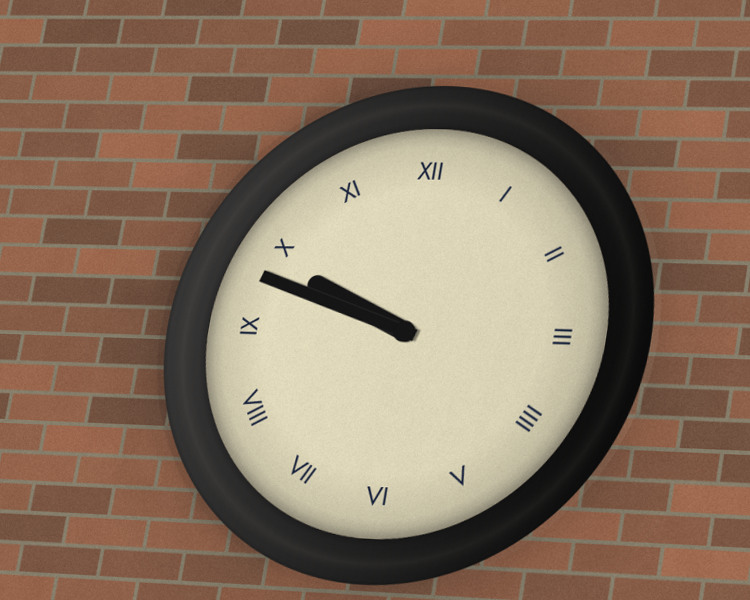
{"hour": 9, "minute": 48}
